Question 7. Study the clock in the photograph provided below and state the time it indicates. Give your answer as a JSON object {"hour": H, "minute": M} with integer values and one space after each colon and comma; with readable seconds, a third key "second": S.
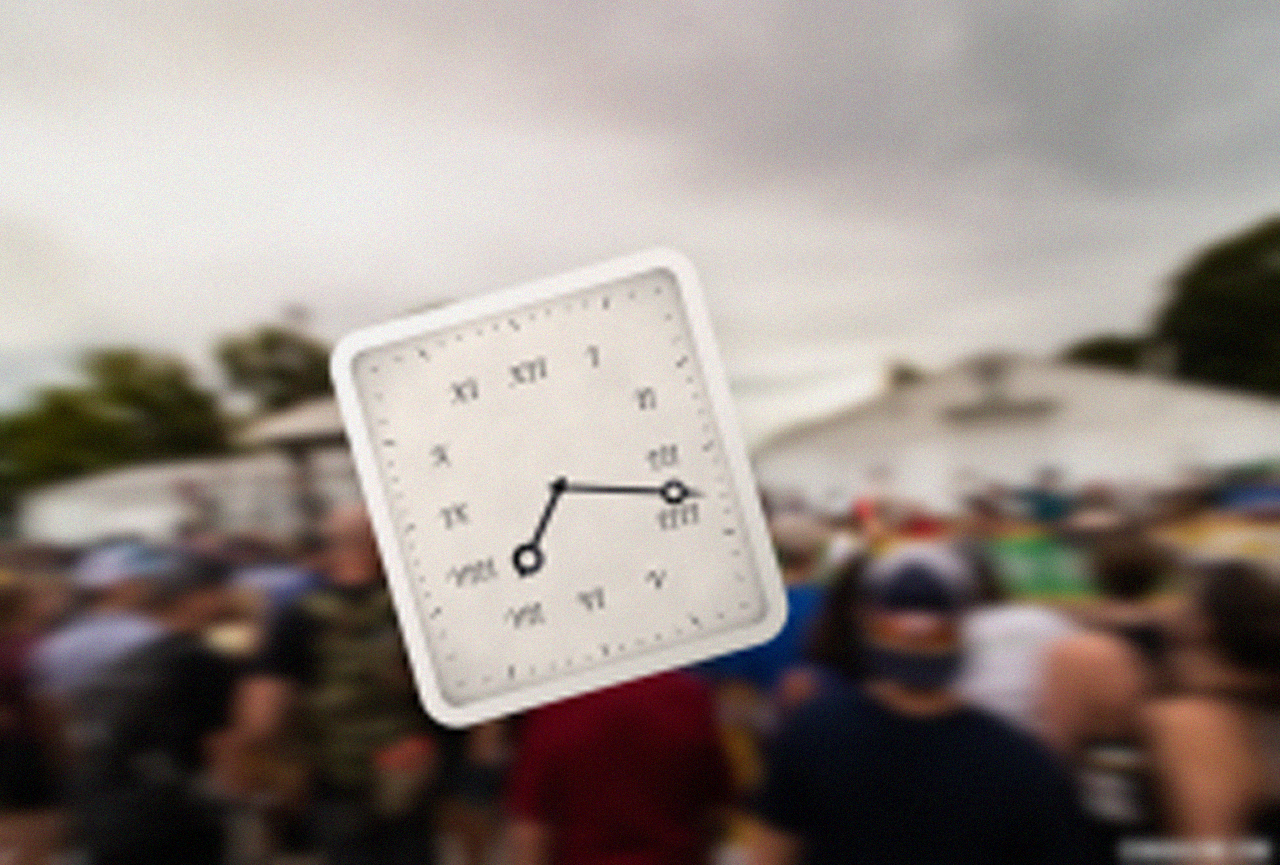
{"hour": 7, "minute": 18}
